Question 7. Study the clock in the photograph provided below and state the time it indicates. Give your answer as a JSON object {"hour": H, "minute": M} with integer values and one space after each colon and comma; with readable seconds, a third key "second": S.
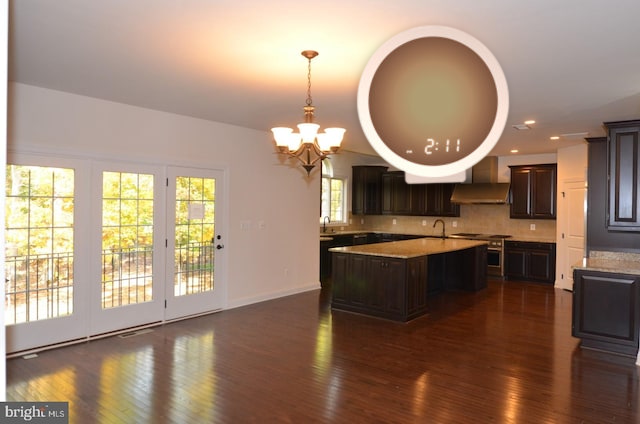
{"hour": 2, "minute": 11}
